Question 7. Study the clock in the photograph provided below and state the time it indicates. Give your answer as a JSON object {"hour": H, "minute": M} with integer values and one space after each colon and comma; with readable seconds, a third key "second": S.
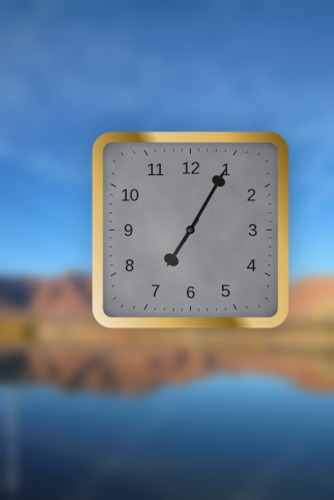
{"hour": 7, "minute": 5}
